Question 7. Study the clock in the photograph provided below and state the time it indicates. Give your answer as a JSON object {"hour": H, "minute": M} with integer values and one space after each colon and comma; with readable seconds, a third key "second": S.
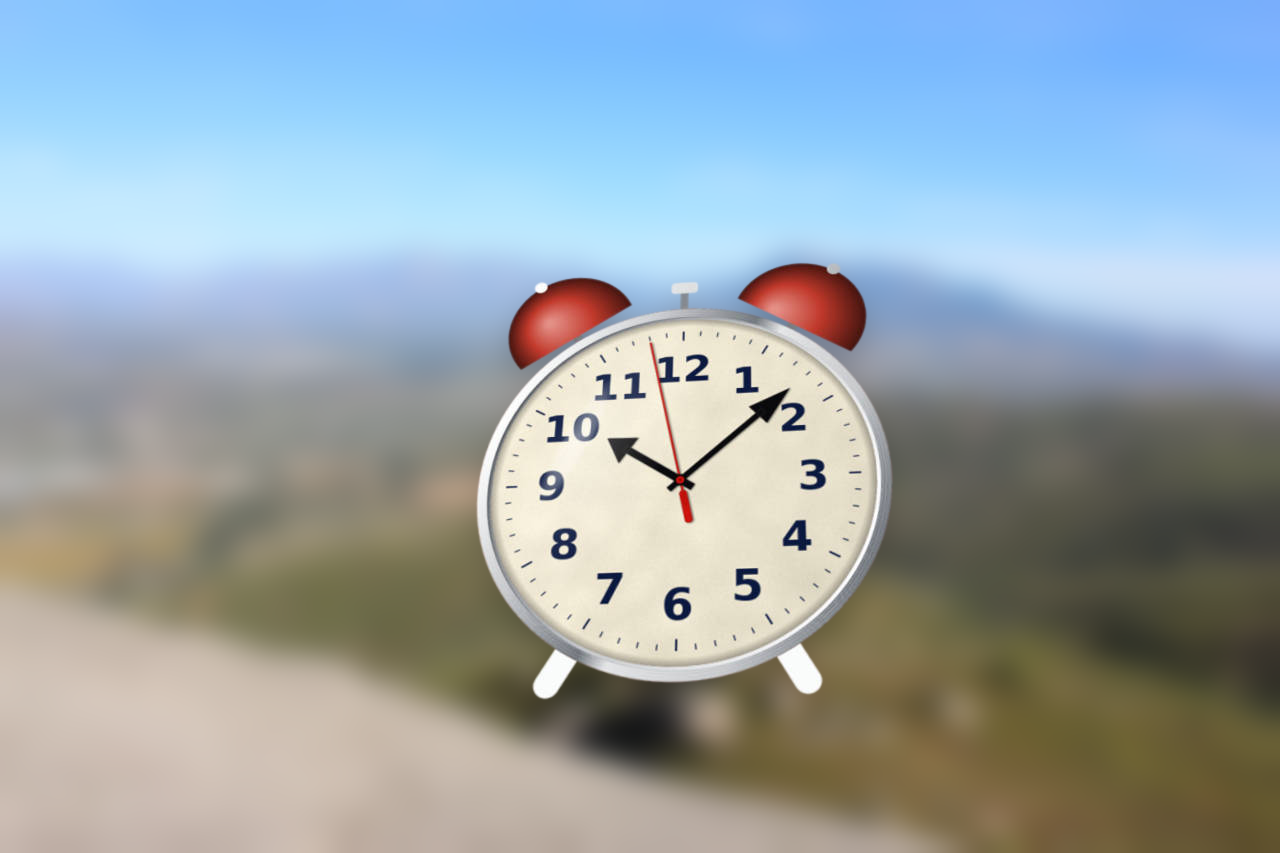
{"hour": 10, "minute": 7, "second": 58}
